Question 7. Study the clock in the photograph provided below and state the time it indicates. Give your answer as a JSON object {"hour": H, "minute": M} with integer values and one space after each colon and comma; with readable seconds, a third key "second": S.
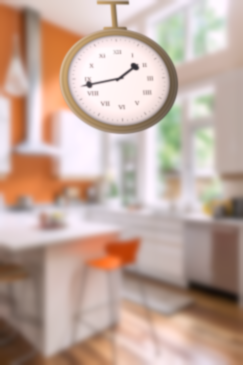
{"hour": 1, "minute": 43}
